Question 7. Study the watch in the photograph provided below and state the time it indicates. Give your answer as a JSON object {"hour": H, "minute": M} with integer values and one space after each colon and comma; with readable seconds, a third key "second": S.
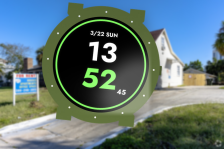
{"hour": 13, "minute": 52, "second": 45}
